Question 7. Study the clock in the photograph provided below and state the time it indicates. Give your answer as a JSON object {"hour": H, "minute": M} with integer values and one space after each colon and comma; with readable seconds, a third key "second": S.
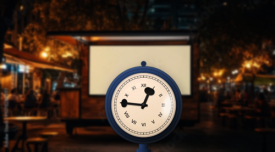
{"hour": 12, "minute": 46}
